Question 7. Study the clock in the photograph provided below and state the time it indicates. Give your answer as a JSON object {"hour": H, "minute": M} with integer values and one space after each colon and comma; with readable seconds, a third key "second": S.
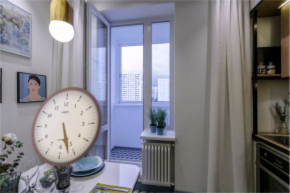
{"hour": 5, "minute": 27}
